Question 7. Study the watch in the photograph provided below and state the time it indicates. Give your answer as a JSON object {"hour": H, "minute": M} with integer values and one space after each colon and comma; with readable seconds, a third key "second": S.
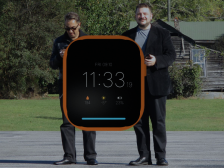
{"hour": 11, "minute": 33}
